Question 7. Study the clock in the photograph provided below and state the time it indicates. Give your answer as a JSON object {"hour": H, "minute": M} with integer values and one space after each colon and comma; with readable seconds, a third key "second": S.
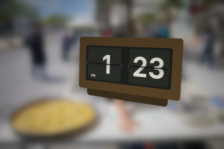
{"hour": 1, "minute": 23}
